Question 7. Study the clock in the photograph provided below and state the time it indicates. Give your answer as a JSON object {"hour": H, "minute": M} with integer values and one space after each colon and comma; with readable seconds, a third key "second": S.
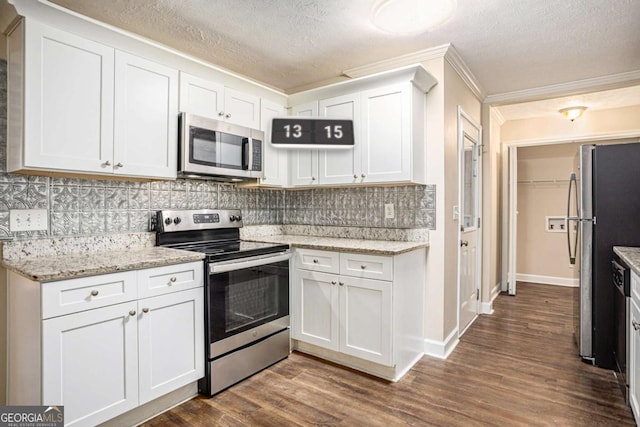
{"hour": 13, "minute": 15}
